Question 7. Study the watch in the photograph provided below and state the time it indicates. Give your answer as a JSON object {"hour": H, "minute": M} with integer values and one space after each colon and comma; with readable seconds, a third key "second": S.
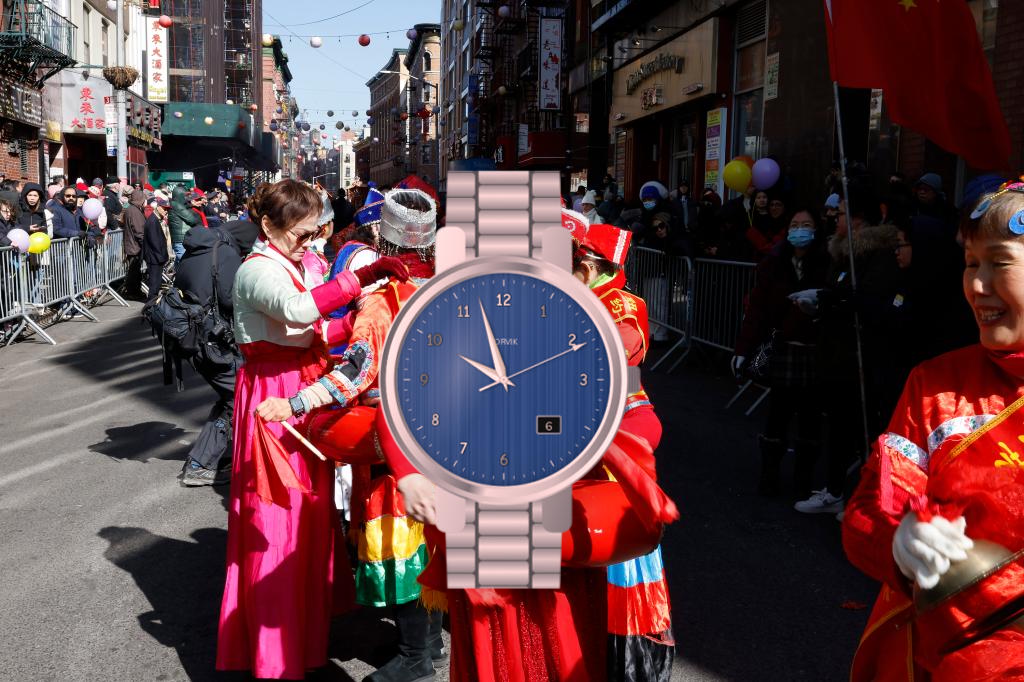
{"hour": 9, "minute": 57, "second": 11}
